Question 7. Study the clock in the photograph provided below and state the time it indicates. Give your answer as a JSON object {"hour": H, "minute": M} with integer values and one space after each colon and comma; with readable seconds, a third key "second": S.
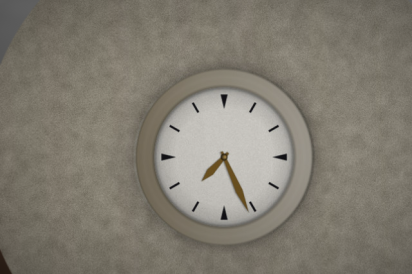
{"hour": 7, "minute": 26}
